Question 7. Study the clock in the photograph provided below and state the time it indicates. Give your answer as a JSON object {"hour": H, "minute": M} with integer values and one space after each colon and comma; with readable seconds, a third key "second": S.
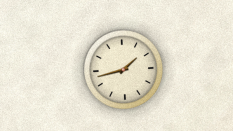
{"hour": 1, "minute": 43}
